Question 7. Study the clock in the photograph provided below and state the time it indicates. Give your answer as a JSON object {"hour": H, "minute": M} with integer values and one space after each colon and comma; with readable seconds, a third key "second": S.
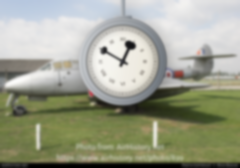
{"hour": 12, "minute": 50}
